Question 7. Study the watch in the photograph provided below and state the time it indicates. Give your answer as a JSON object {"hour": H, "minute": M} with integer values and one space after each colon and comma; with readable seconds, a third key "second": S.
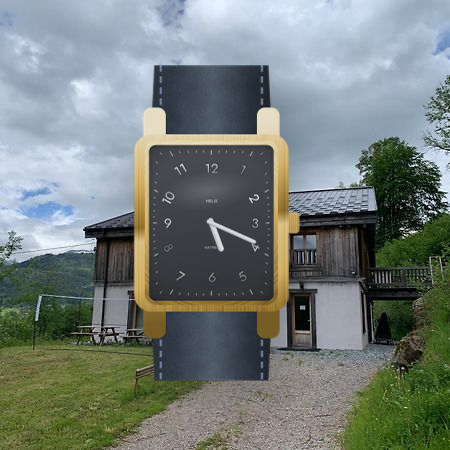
{"hour": 5, "minute": 19}
